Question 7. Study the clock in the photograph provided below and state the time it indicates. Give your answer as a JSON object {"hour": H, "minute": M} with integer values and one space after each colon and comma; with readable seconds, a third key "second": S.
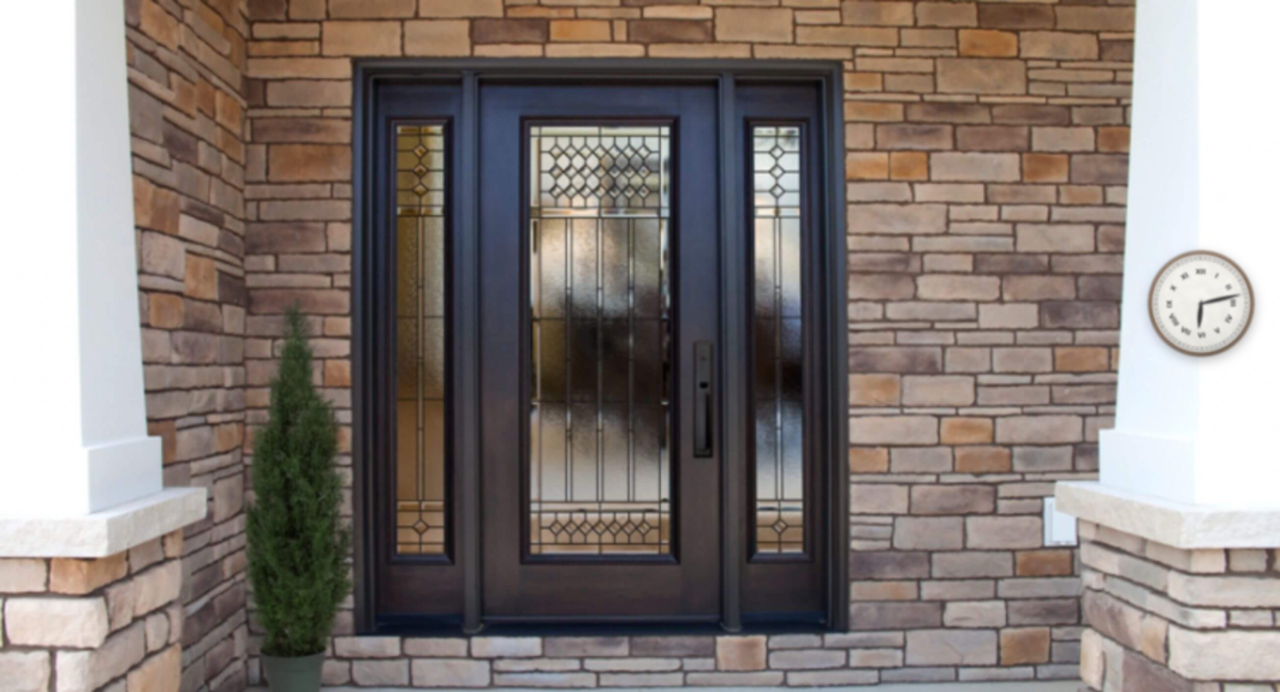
{"hour": 6, "minute": 13}
